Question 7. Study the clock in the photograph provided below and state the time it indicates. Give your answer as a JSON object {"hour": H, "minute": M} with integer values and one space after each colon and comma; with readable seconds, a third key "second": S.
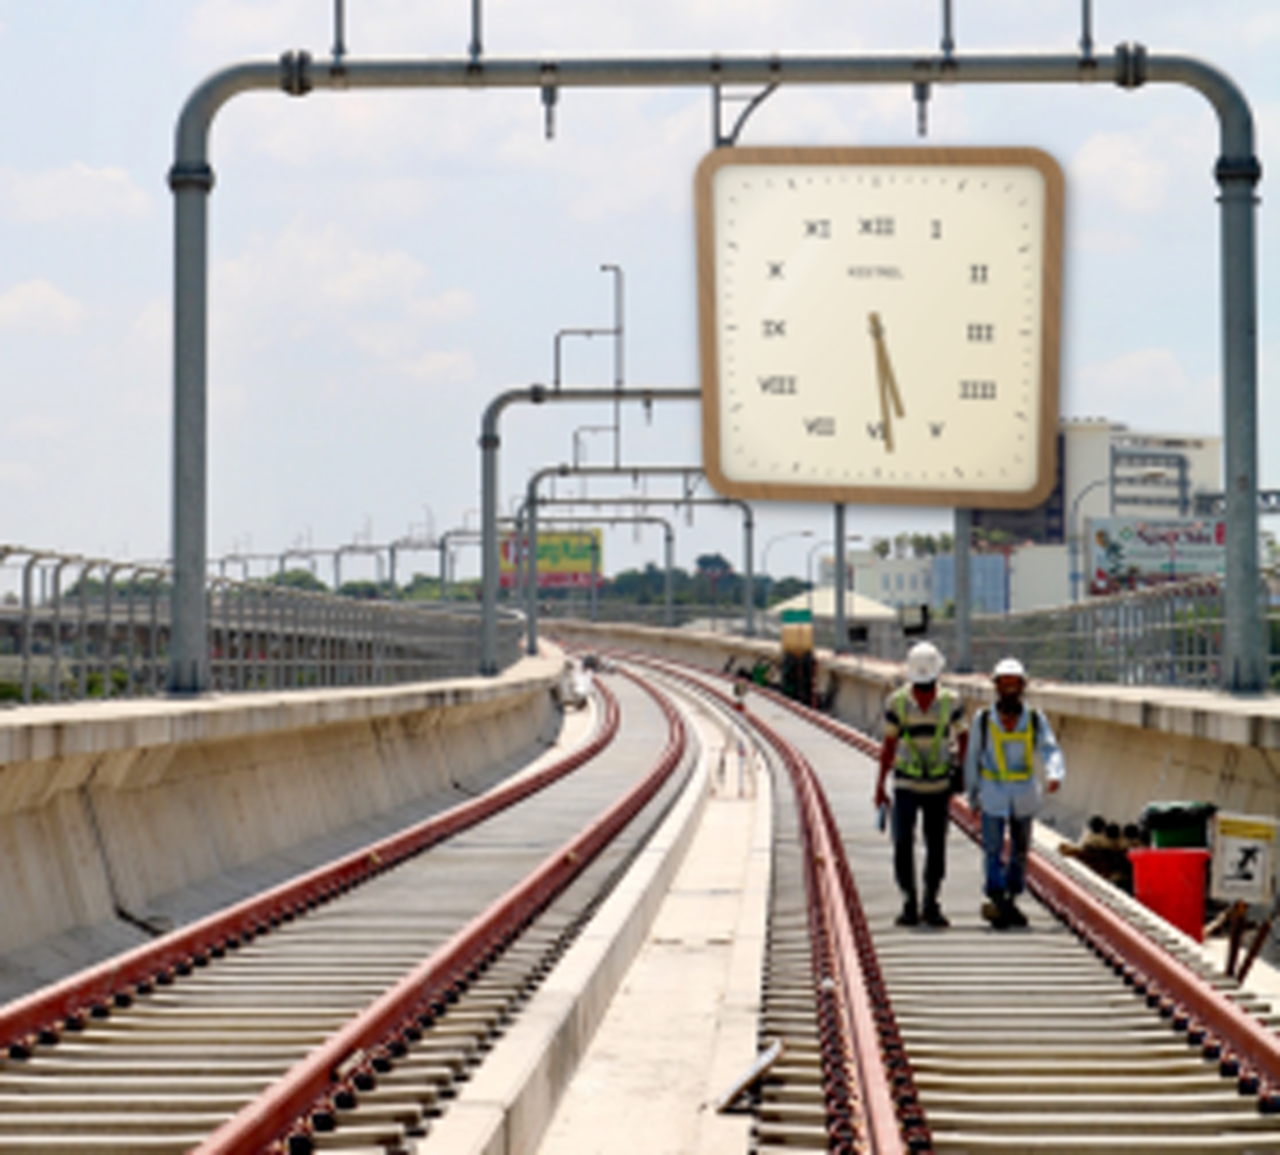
{"hour": 5, "minute": 29}
